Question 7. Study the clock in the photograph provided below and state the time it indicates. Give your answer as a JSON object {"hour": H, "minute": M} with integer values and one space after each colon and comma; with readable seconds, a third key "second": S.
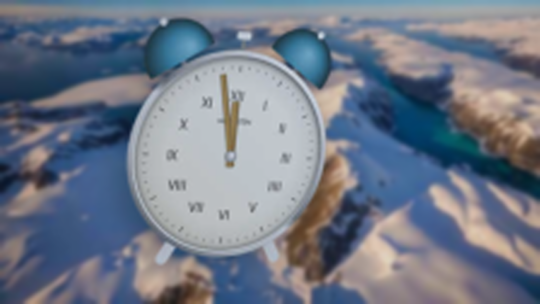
{"hour": 11, "minute": 58}
